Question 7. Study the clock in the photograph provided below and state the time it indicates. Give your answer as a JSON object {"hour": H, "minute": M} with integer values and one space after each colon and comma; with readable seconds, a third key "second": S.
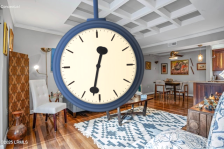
{"hour": 12, "minute": 32}
